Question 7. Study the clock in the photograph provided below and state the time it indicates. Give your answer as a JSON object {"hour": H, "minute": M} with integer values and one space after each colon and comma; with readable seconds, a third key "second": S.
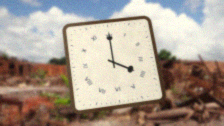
{"hour": 4, "minute": 0}
